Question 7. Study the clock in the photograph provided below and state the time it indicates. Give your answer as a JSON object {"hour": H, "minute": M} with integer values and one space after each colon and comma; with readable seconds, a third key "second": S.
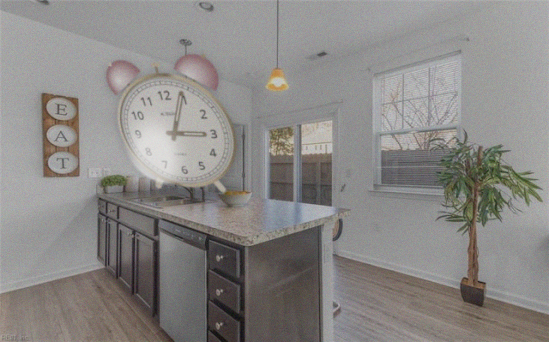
{"hour": 3, "minute": 4}
